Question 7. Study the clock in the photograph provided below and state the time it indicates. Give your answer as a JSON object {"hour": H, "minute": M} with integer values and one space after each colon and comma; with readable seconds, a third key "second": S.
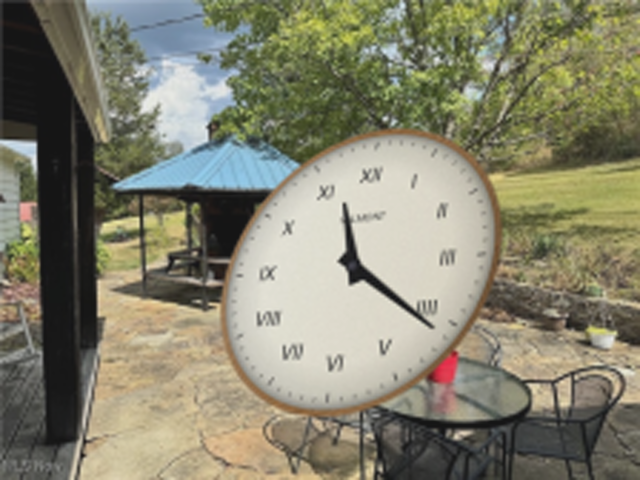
{"hour": 11, "minute": 21}
